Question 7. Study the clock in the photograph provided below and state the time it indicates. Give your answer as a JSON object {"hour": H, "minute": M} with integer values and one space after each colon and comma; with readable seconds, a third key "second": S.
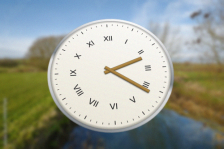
{"hour": 2, "minute": 21}
